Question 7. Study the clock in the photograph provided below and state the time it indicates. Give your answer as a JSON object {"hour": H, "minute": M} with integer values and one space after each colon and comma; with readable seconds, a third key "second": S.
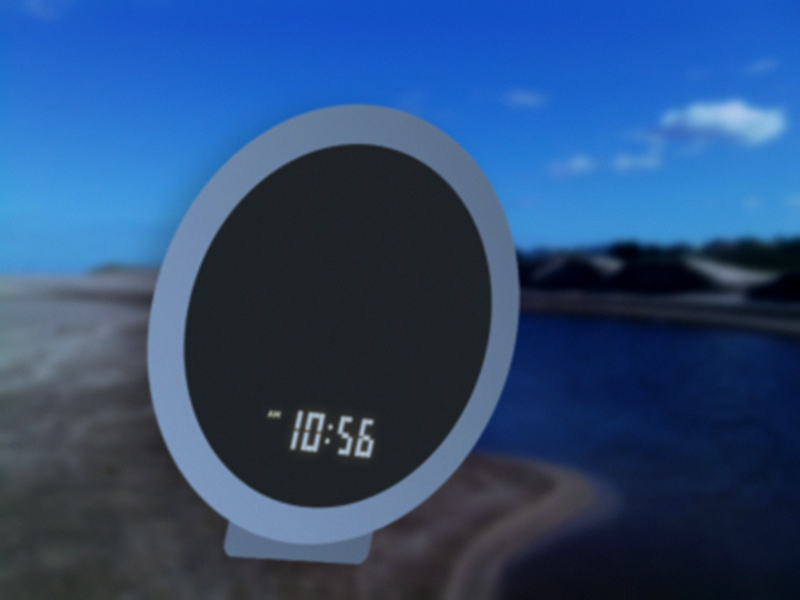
{"hour": 10, "minute": 56}
